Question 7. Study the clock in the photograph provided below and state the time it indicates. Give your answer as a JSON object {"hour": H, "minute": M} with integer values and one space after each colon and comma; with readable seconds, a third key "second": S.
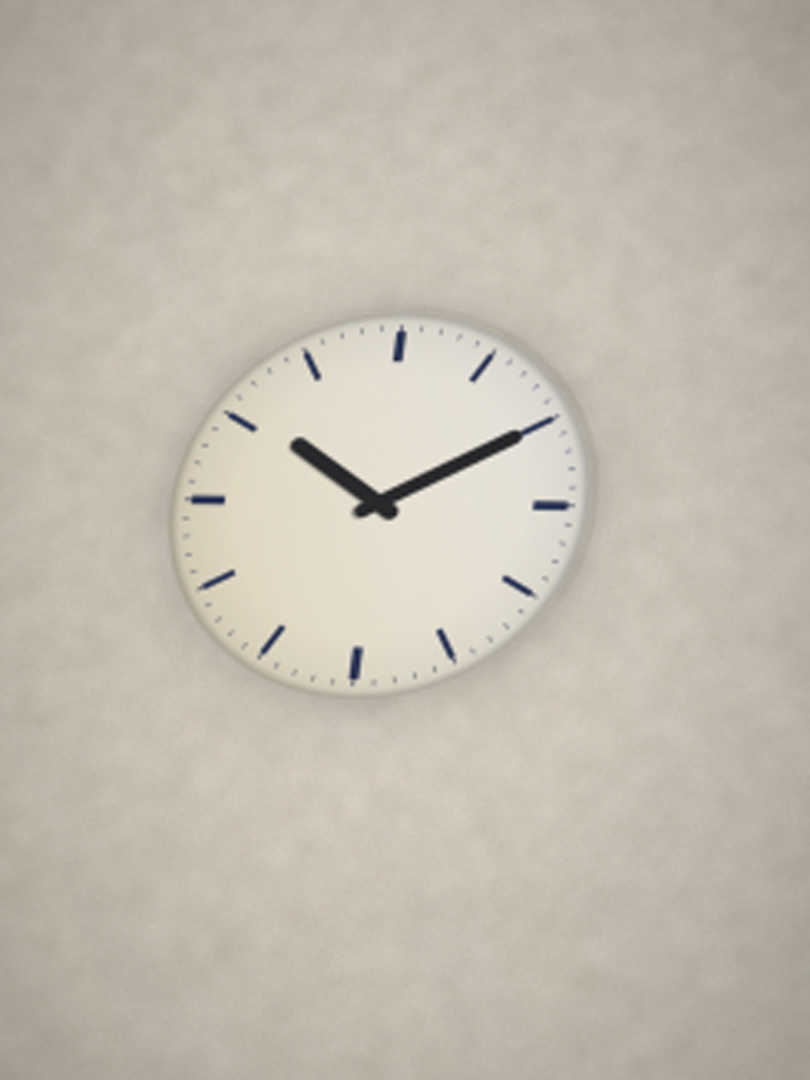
{"hour": 10, "minute": 10}
